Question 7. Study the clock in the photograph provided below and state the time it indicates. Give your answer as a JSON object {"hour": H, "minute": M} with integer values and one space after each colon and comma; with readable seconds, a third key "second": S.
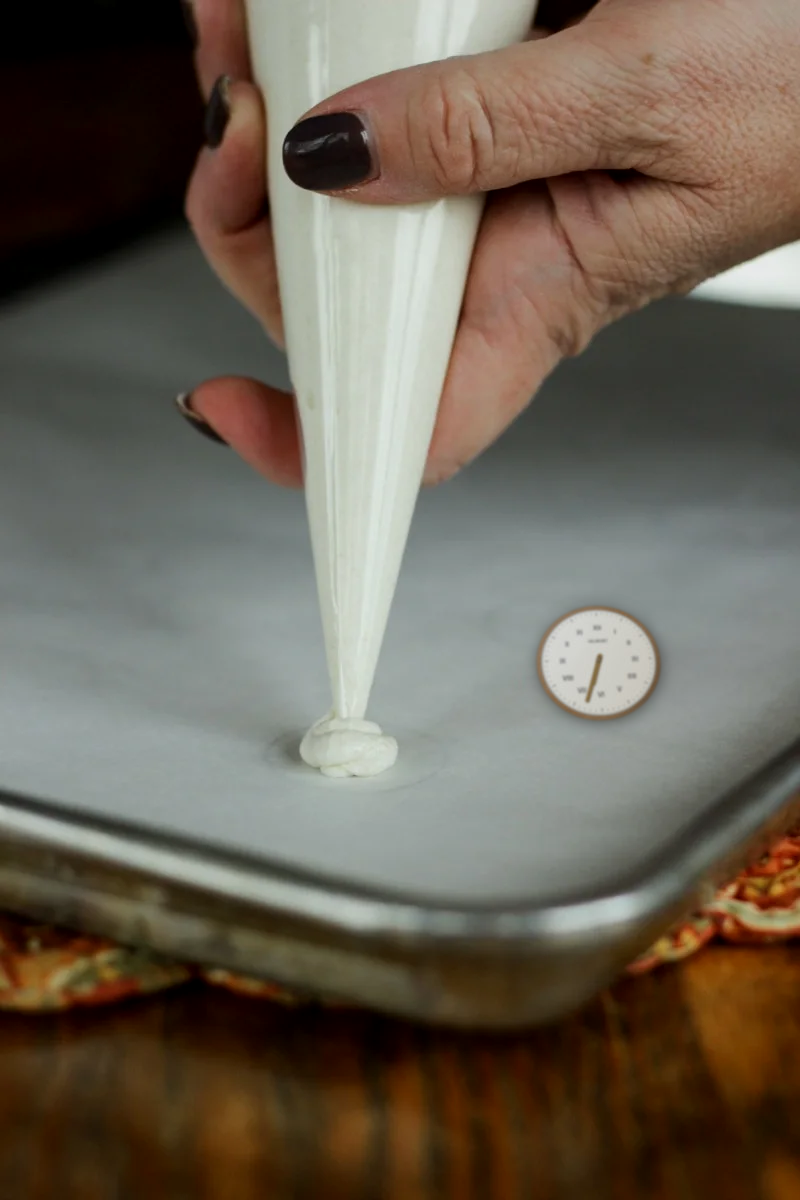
{"hour": 6, "minute": 33}
